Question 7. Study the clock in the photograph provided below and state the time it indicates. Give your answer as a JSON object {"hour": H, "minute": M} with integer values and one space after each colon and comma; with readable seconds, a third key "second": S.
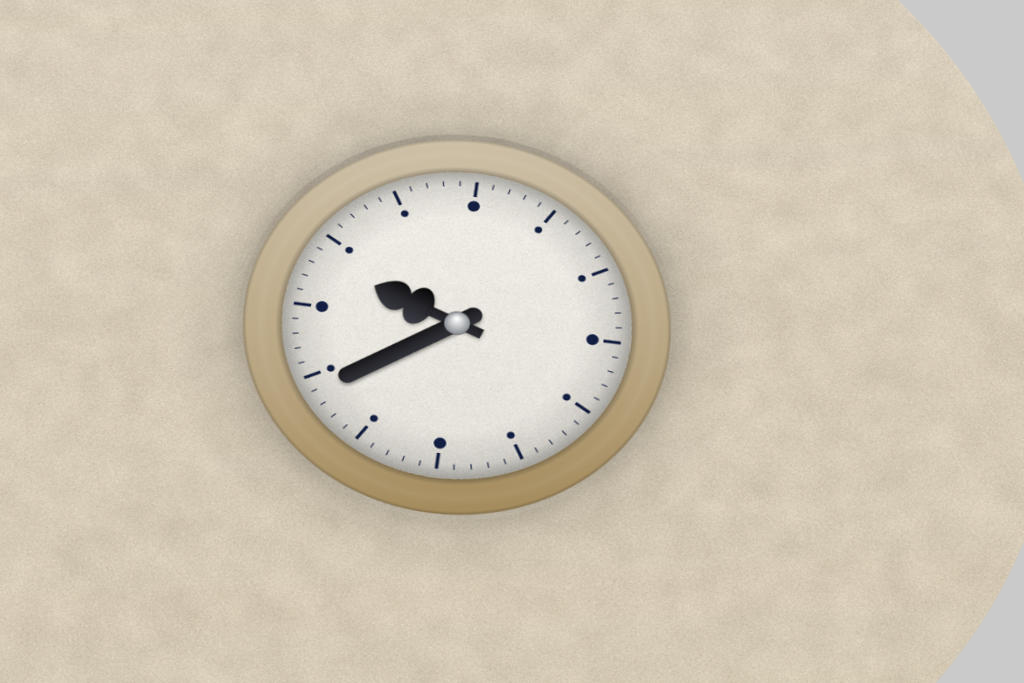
{"hour": 9, "minute": 39}
